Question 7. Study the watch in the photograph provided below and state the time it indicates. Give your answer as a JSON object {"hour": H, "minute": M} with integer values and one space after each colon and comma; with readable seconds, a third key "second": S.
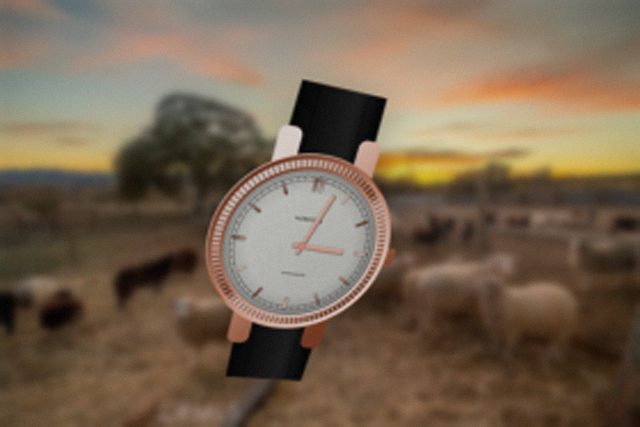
{"hour": 3, "minute": 3}
